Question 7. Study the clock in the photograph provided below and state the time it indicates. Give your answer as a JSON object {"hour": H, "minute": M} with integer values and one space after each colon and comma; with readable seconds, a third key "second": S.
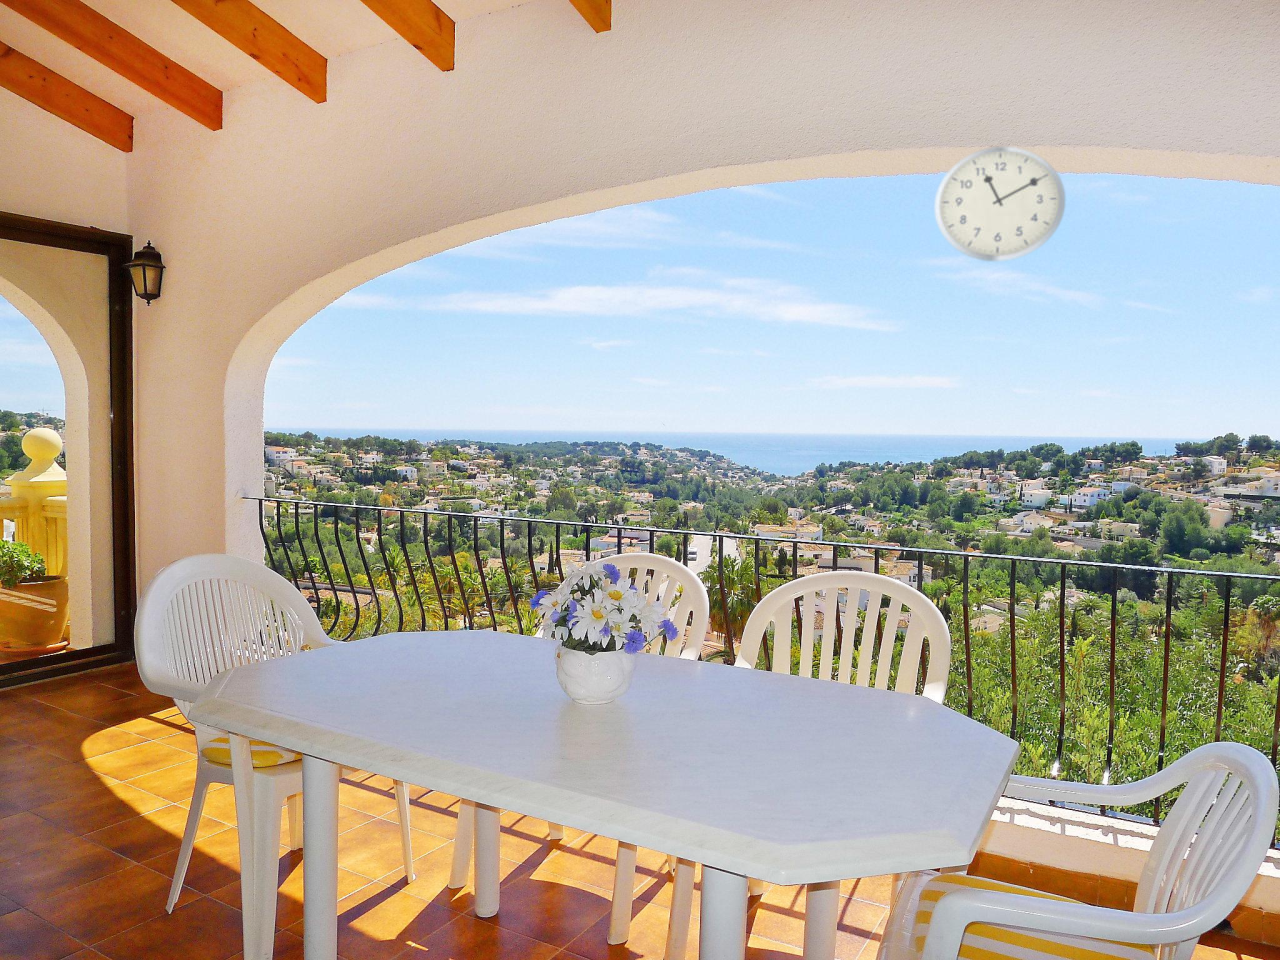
{"hour": 11, "minute": 10}
